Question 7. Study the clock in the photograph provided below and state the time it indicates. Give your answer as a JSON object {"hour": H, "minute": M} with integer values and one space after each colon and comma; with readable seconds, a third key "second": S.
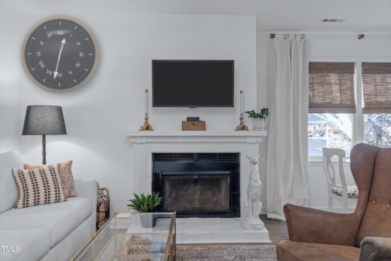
{"hour": 12, "minute": 32}
